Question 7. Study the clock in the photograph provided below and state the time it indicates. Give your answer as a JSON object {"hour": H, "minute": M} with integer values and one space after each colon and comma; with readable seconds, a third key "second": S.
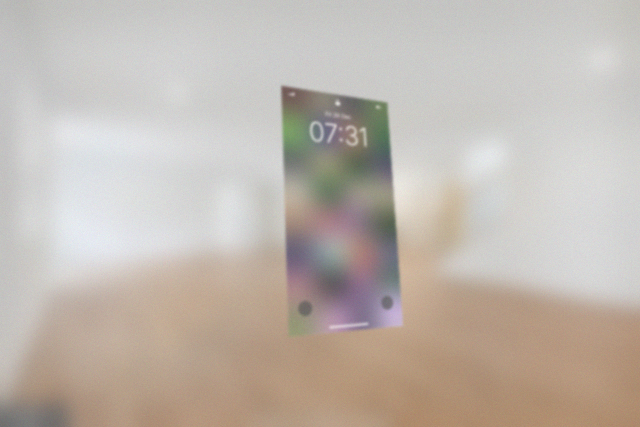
{"hour": 7, "minute": 31}
